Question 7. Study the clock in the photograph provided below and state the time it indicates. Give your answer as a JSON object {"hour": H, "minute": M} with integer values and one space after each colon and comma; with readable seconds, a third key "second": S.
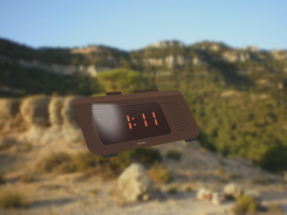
{"hour": 1, "minute": 11}
